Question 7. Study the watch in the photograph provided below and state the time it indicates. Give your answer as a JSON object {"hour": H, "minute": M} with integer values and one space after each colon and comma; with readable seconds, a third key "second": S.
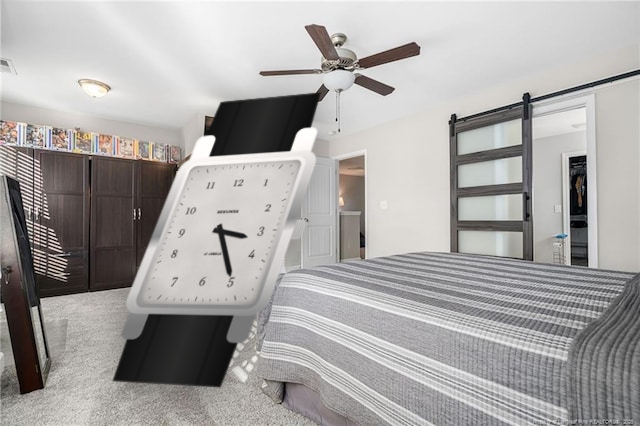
{"hour": 3, "minute": 25}
